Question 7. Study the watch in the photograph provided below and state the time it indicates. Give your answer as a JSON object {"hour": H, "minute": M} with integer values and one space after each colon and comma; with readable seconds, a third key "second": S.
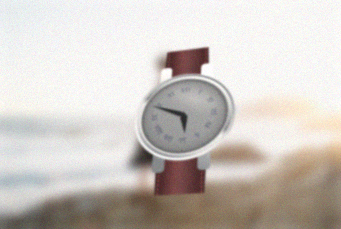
{"hour": 5, "minute": 49}
